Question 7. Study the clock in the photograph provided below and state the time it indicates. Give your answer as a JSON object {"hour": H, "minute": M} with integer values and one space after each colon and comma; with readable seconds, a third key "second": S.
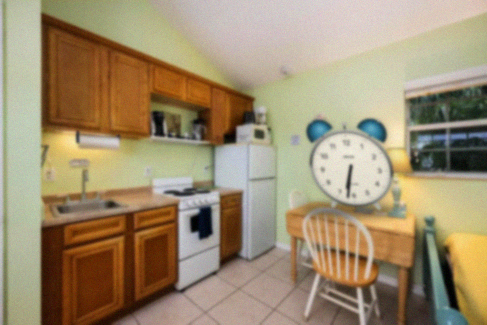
{"hour": 6, "minute": 32}
